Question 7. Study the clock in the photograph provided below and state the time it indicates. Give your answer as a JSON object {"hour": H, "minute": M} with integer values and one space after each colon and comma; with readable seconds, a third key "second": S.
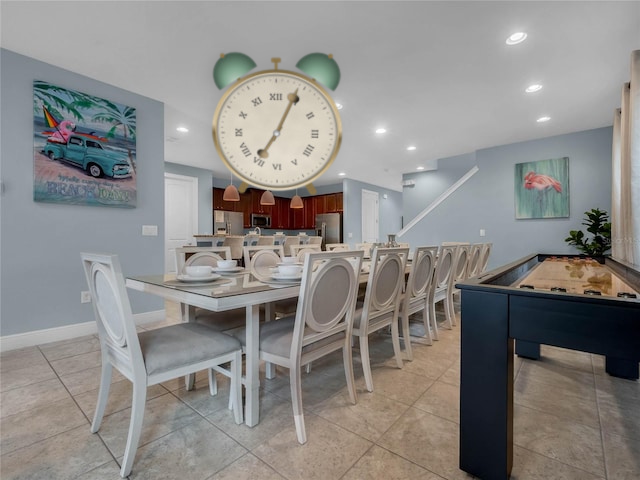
{"hour": 7, "minute": 4}
